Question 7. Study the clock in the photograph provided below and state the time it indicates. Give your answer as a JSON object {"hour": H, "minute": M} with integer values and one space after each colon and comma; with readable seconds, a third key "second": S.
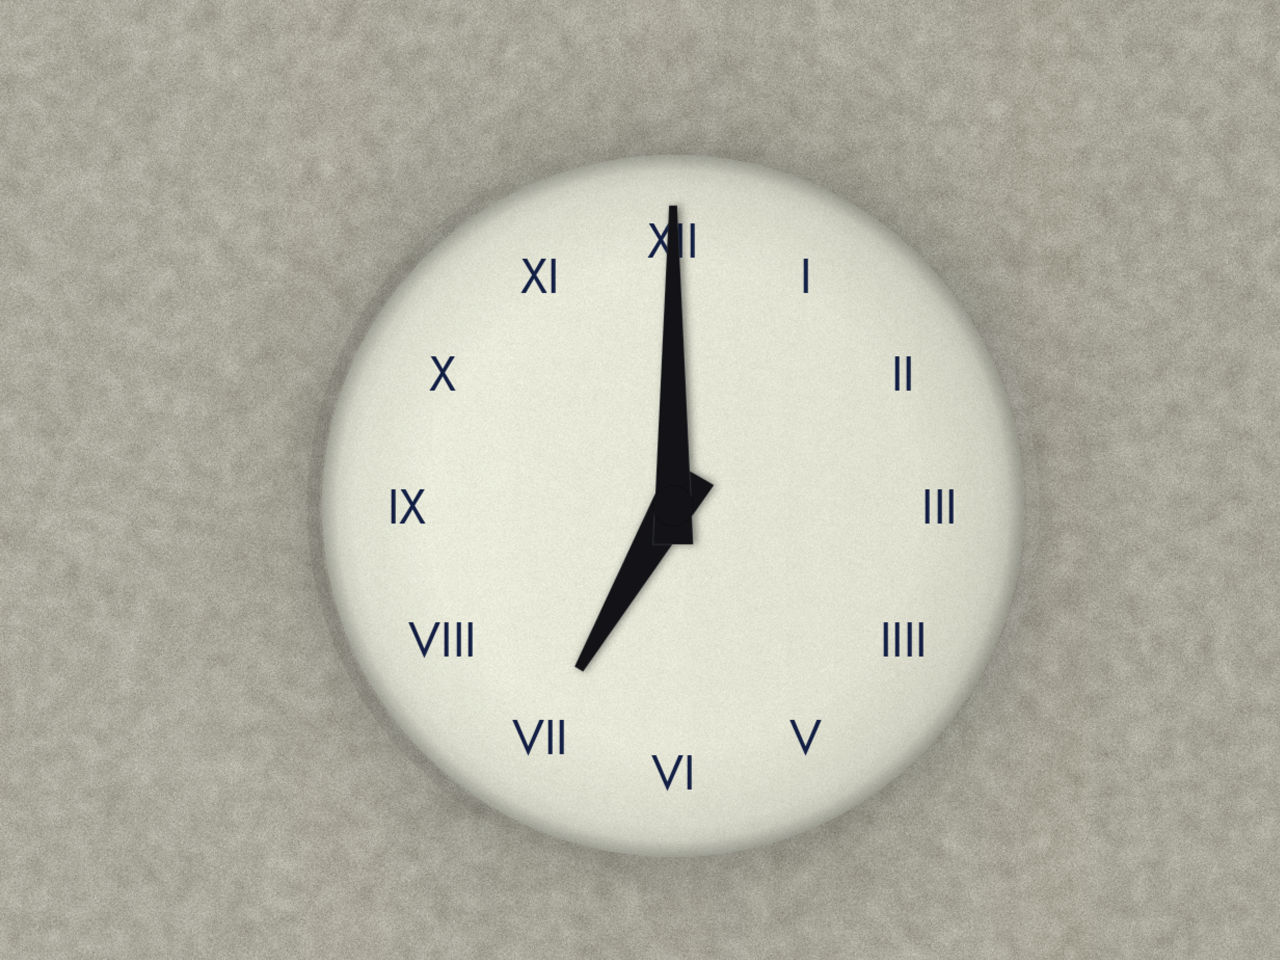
{"hour": 7, "minute": 0}
